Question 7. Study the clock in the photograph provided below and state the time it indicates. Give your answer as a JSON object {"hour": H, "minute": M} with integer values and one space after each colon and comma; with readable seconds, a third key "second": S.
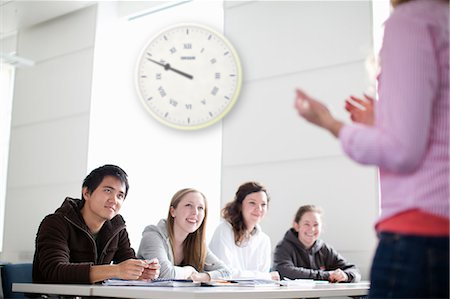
{"hour": 9, "minute": 49}
